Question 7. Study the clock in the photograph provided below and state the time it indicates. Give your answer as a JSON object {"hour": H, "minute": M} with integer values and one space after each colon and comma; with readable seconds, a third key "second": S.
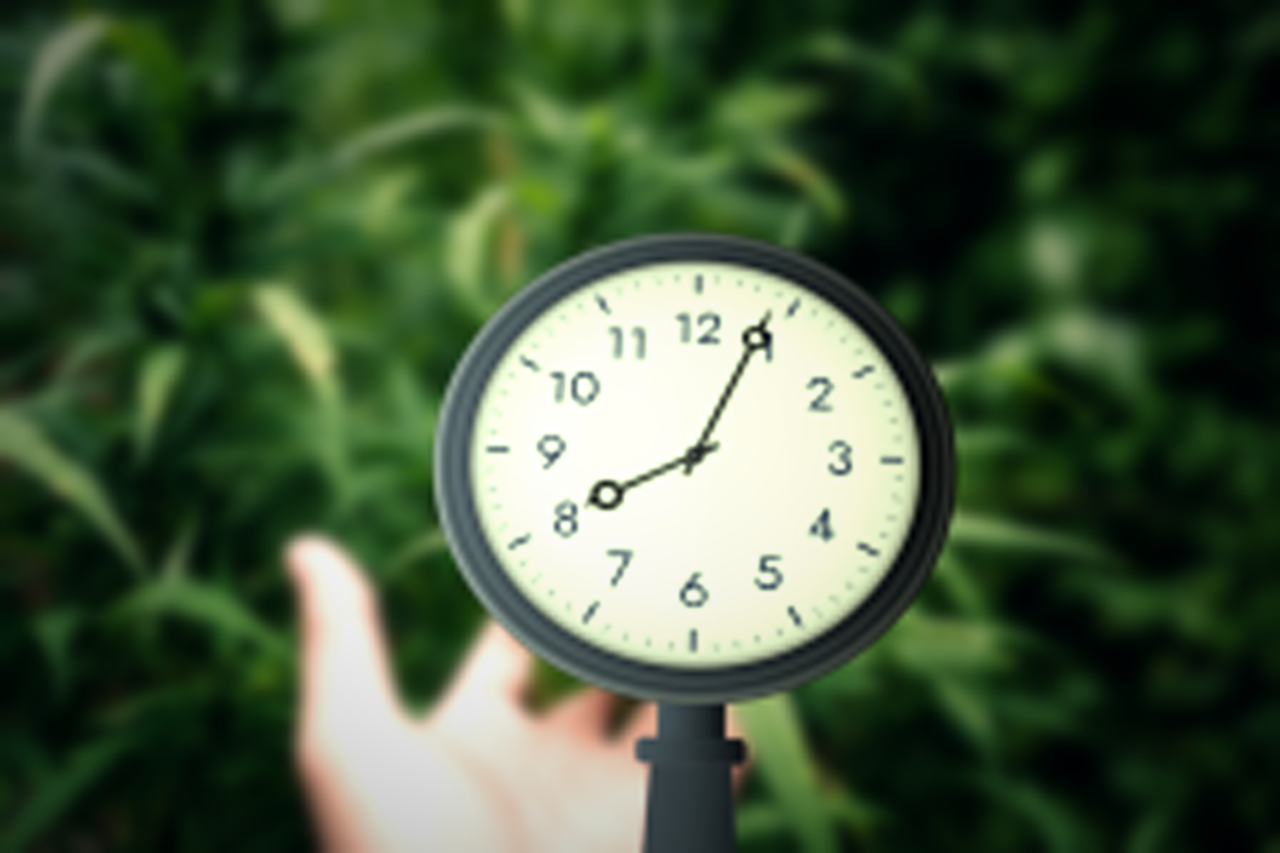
{"hour": 8, "minute": 4}
